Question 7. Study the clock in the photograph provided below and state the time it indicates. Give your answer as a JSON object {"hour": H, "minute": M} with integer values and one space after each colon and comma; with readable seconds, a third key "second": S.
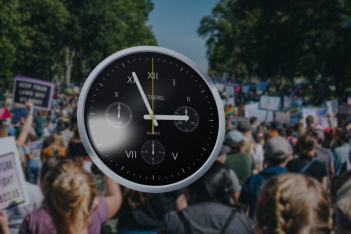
{"hour": 2, "minute": 56}
